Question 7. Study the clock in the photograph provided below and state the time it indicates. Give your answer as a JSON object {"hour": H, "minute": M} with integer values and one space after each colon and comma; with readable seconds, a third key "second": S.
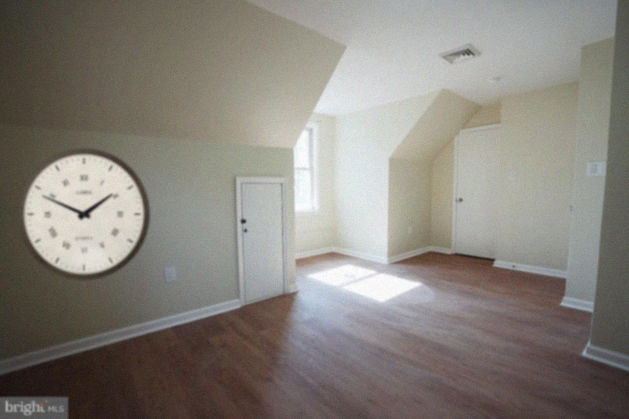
{"hour": 1, "minute": 49}
